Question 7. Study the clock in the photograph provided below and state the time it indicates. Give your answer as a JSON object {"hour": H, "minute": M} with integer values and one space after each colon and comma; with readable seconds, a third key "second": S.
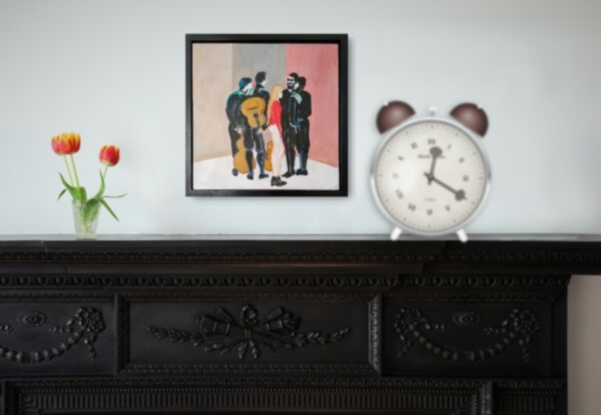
{"hour": 12, "minute": 20}
